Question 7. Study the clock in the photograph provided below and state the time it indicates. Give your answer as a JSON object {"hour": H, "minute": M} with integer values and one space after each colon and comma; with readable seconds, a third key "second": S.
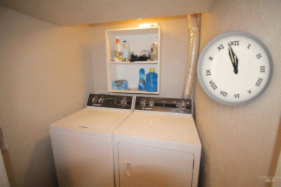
{"hour": 11, "minute": 58}
